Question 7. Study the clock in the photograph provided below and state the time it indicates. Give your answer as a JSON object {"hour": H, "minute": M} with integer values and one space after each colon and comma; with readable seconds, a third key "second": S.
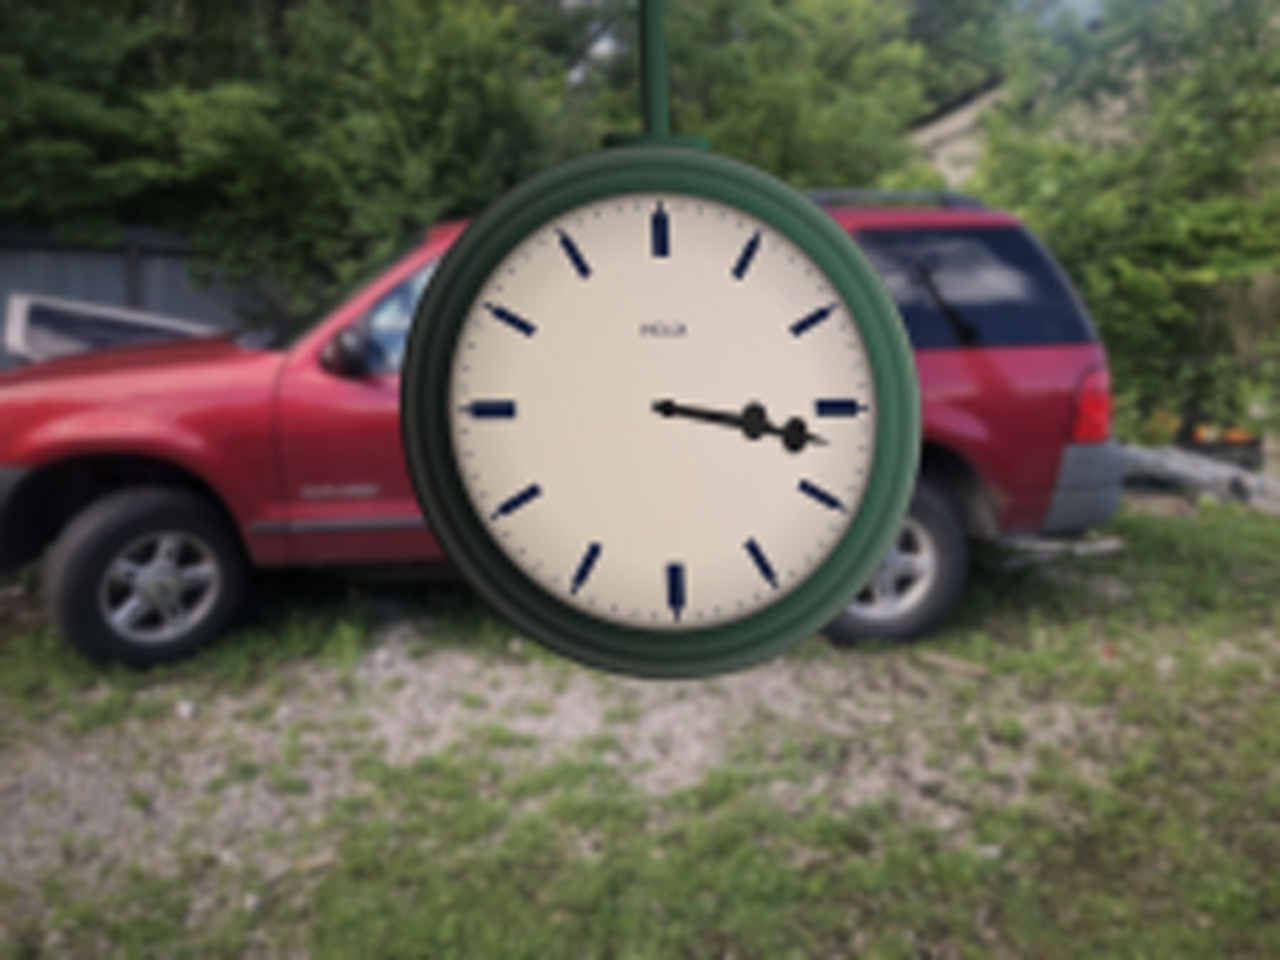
{"hour": 3, "minute": 17}
